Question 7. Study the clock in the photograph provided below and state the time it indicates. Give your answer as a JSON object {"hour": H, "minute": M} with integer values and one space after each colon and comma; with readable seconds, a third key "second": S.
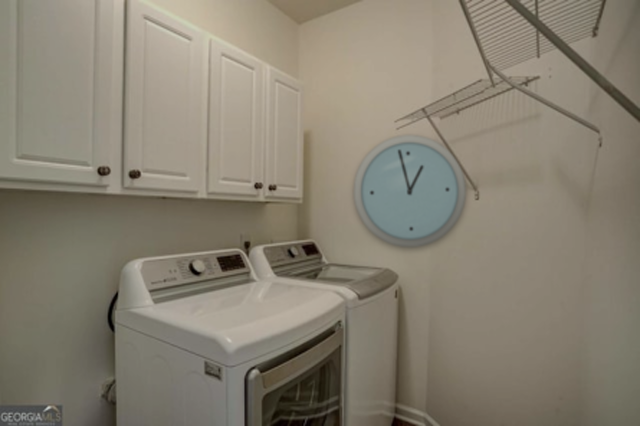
{"hour": 12, "minute": 58}
